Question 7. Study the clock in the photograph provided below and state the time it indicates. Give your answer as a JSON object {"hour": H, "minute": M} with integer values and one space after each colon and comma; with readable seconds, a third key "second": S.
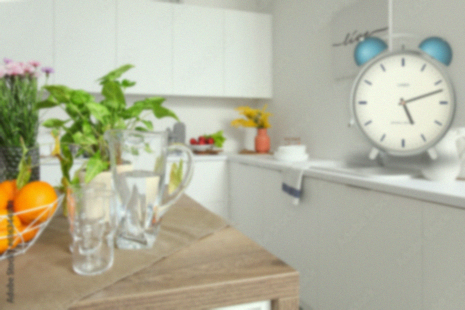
{"hour": 5, "minute": 12}
